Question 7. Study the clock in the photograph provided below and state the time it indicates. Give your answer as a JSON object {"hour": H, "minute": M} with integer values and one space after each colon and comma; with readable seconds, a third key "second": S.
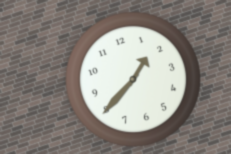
{"hour": 1, "minute": 40}
